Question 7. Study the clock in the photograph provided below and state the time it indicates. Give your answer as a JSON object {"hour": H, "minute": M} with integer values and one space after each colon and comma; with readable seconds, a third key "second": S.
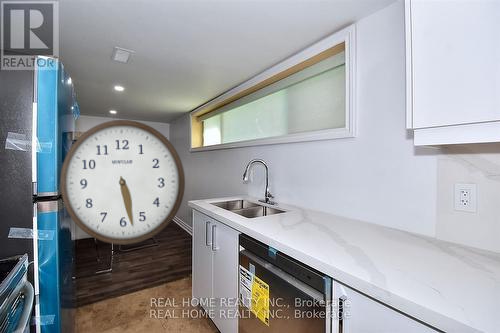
{"hour": 5, "minute": 28}
